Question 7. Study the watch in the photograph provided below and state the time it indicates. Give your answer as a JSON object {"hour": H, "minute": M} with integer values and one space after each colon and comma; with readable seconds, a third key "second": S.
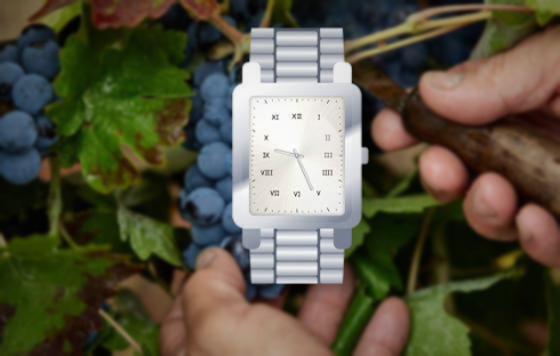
{"hour": 9, "minute": 26}
